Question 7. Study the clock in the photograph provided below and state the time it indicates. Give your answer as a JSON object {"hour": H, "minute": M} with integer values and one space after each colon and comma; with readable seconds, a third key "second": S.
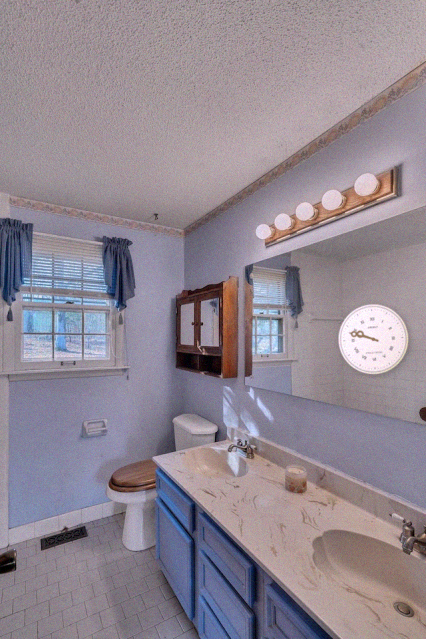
{"hour": 9, "minute": 48}
